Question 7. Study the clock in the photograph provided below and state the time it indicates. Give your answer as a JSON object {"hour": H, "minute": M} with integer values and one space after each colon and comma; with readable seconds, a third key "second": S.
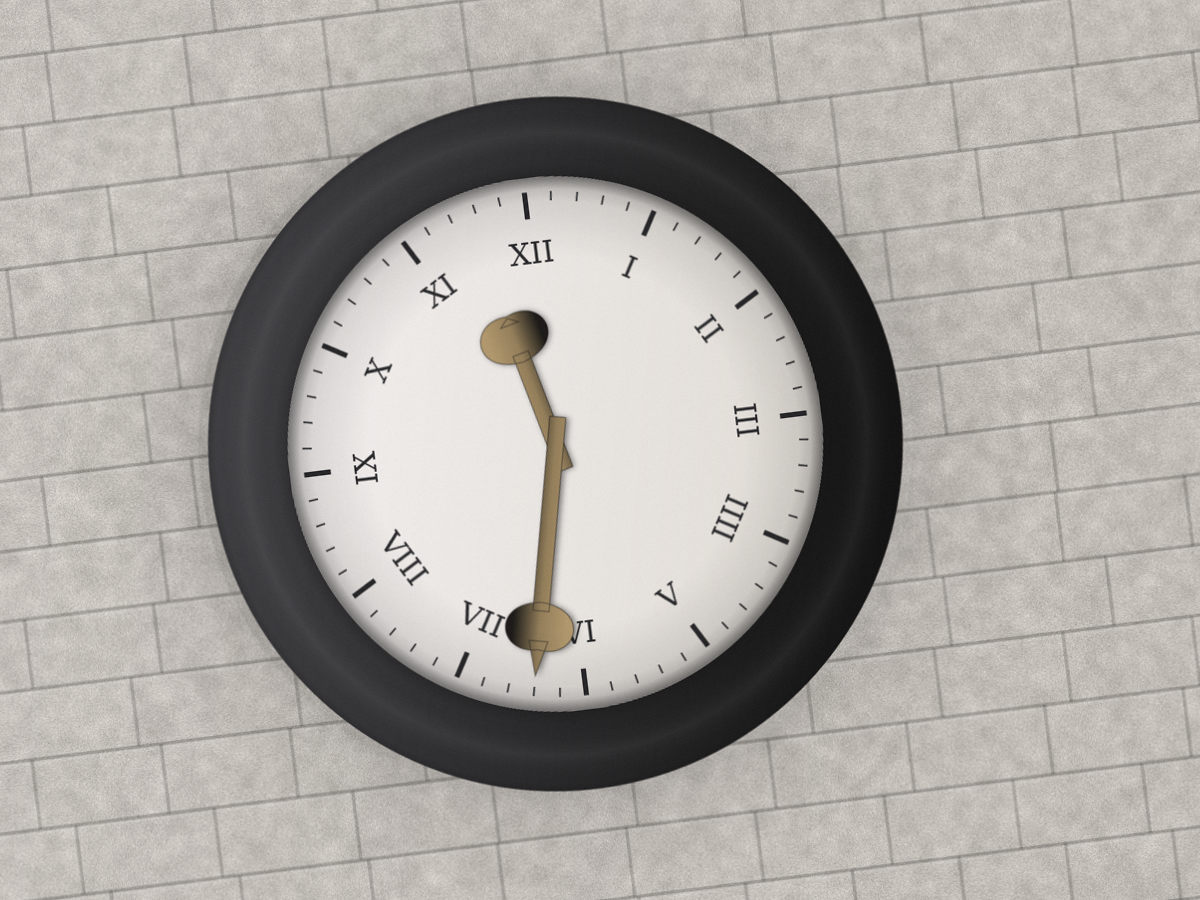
{"hour": 11, "minute": 32}
